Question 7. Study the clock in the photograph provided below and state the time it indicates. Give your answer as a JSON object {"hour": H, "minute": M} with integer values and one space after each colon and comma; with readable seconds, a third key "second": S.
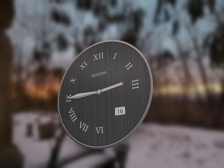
{"hour": 2, "minute": 45}
